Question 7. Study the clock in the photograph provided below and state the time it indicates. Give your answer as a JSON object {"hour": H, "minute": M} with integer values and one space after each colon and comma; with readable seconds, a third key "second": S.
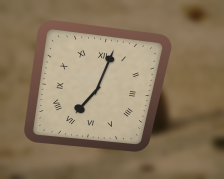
{"hour": 7, "minute": 2}
